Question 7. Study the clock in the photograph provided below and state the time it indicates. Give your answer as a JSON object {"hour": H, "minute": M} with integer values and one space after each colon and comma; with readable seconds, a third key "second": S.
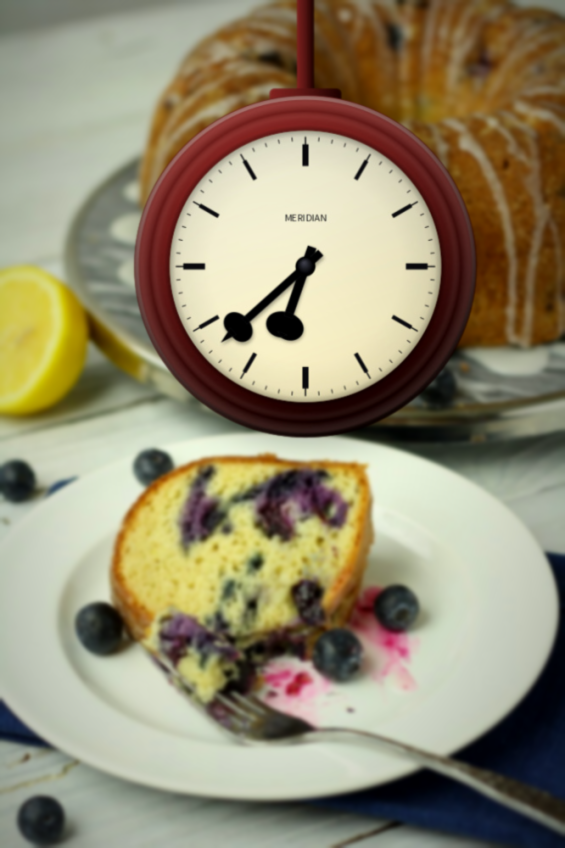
{"hour": 6, "minute": 38}
